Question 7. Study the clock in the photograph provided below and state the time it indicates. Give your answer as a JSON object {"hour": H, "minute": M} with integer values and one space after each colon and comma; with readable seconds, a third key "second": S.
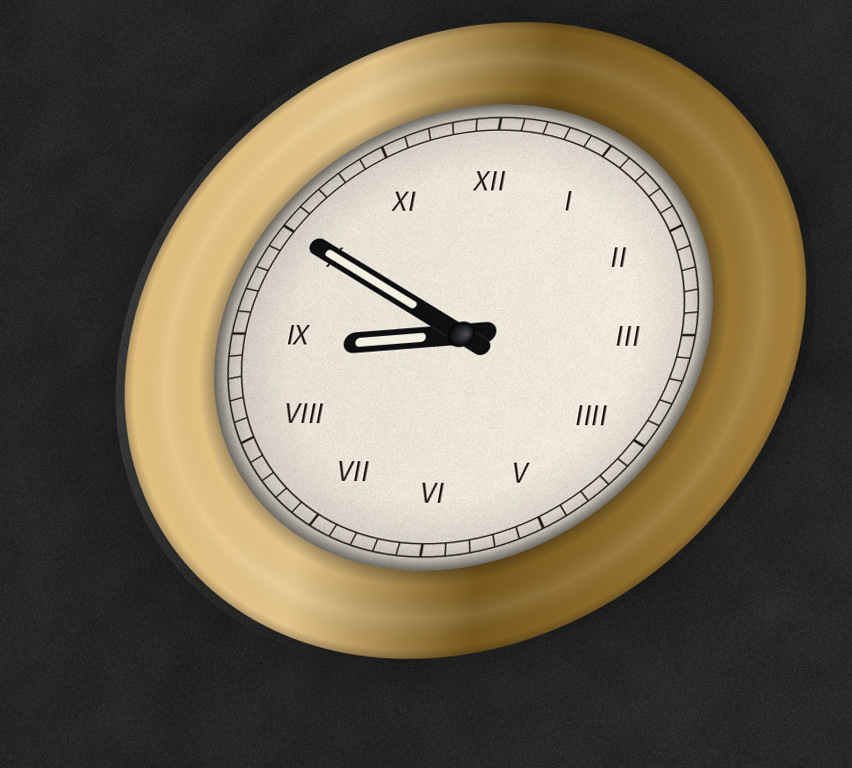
{"hour": 8, "minute": 50}
